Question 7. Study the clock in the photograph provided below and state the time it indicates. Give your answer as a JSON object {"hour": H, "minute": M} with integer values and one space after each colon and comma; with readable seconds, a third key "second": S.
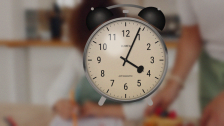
{"hour": 4, "minute": 4}
